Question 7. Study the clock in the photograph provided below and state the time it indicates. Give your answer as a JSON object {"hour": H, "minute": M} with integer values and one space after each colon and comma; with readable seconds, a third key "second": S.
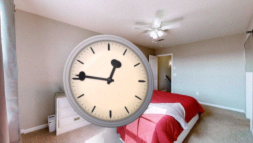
{"hour": 12, "minute": 46}
